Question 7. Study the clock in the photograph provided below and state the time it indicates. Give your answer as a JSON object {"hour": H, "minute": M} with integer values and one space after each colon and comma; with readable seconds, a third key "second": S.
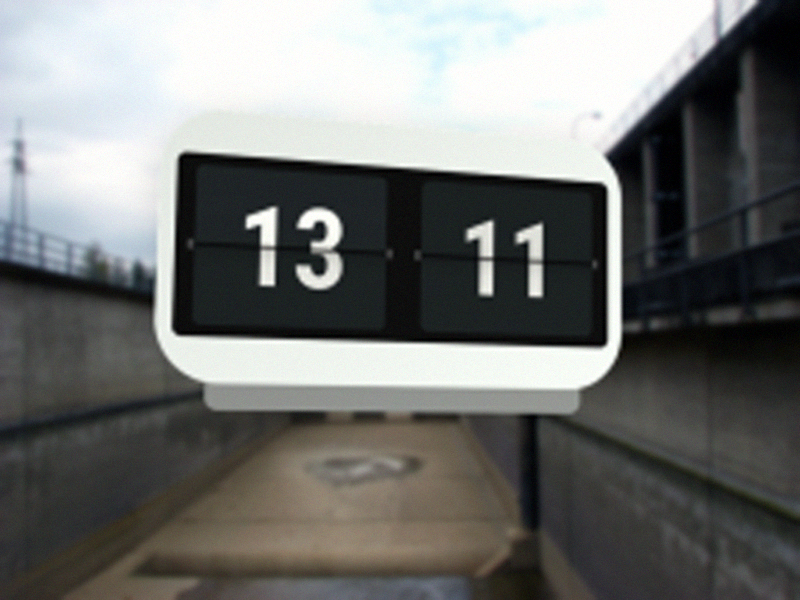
{"hour": 13, "minute": 11}
